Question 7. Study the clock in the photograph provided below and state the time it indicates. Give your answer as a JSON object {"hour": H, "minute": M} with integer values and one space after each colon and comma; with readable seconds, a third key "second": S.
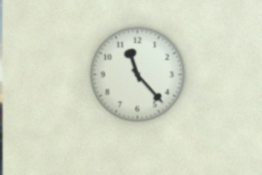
{"hour": 11, "minute": 23}
